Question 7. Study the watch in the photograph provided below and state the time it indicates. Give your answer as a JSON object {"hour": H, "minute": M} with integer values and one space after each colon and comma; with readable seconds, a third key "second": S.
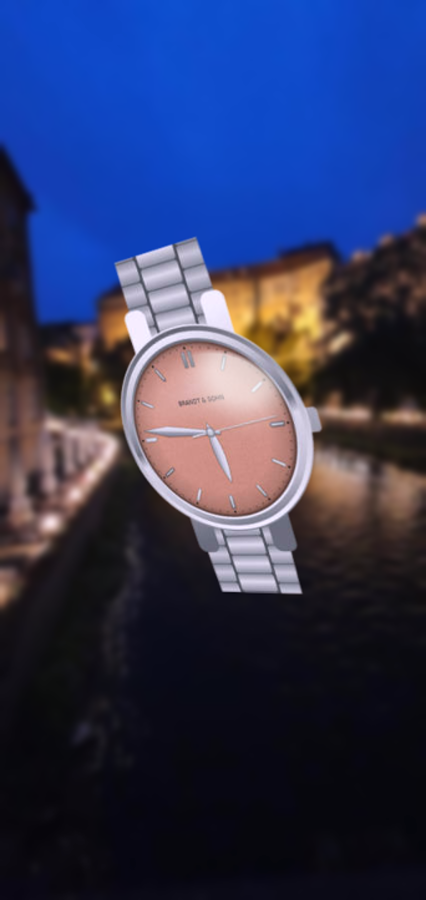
{"hour": 5, "minute": 46, "second": 14}
